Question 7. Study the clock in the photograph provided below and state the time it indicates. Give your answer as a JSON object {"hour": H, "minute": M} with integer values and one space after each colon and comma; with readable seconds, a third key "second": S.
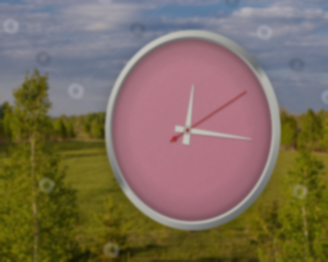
{"hour": 12, "minute": 16, "second": 10}
